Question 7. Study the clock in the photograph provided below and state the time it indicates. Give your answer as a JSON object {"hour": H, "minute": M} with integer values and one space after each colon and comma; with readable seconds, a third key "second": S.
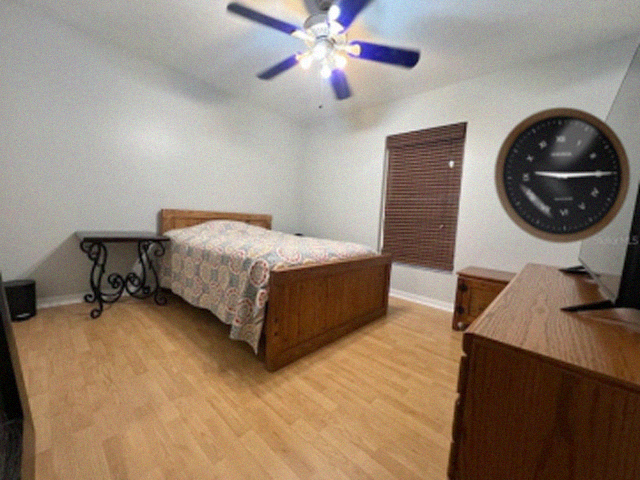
{"hour": 9, "minute": 15}
